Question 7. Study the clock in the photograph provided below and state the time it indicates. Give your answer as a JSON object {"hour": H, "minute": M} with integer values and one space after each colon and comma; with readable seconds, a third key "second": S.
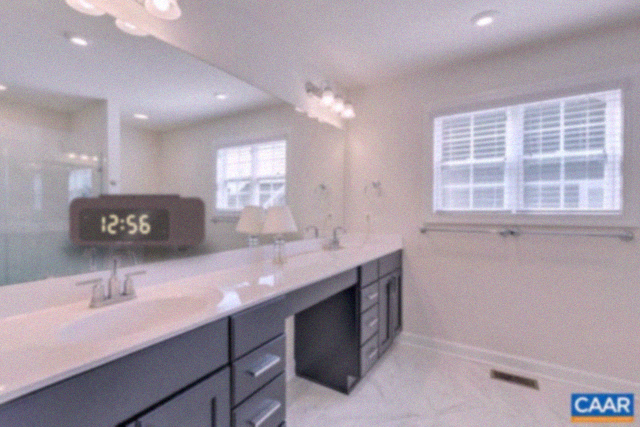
{"hour": 12, "minute": 56}
